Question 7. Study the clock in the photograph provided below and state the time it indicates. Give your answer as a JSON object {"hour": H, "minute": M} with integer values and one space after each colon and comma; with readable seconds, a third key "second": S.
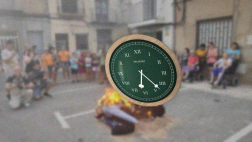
{"hour": 6, "minute": 23}
